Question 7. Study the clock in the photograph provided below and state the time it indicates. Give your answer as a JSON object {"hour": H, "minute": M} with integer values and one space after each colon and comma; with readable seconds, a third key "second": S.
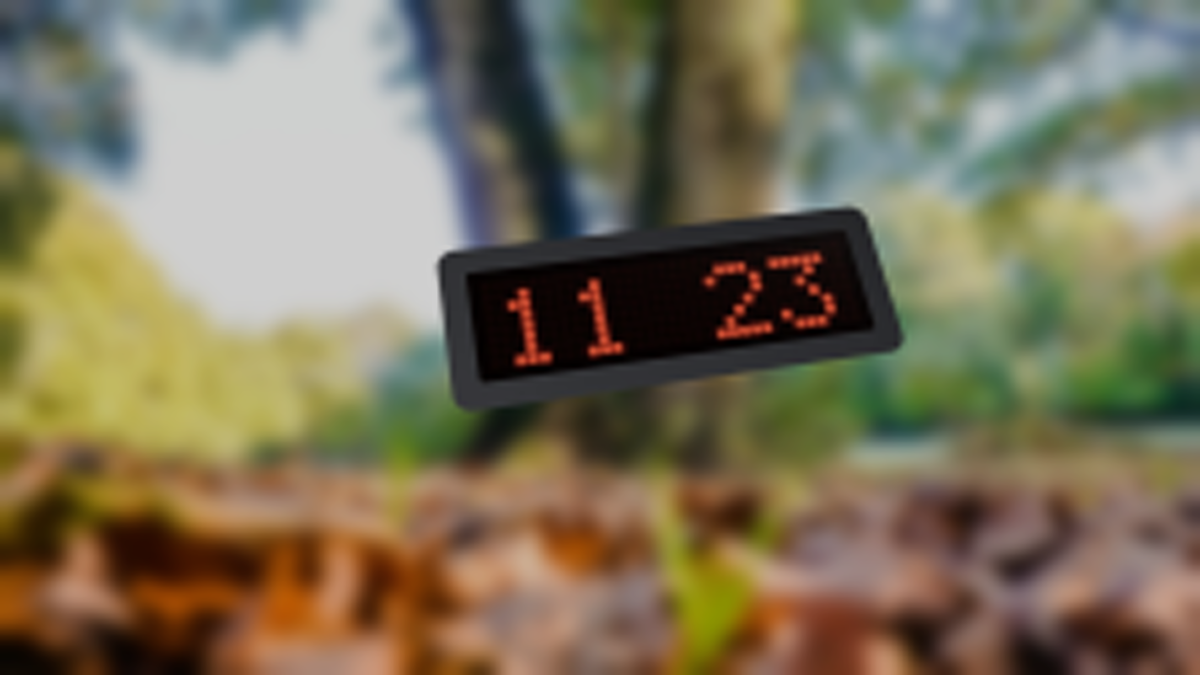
{"hour": 11, "minute": 23}
